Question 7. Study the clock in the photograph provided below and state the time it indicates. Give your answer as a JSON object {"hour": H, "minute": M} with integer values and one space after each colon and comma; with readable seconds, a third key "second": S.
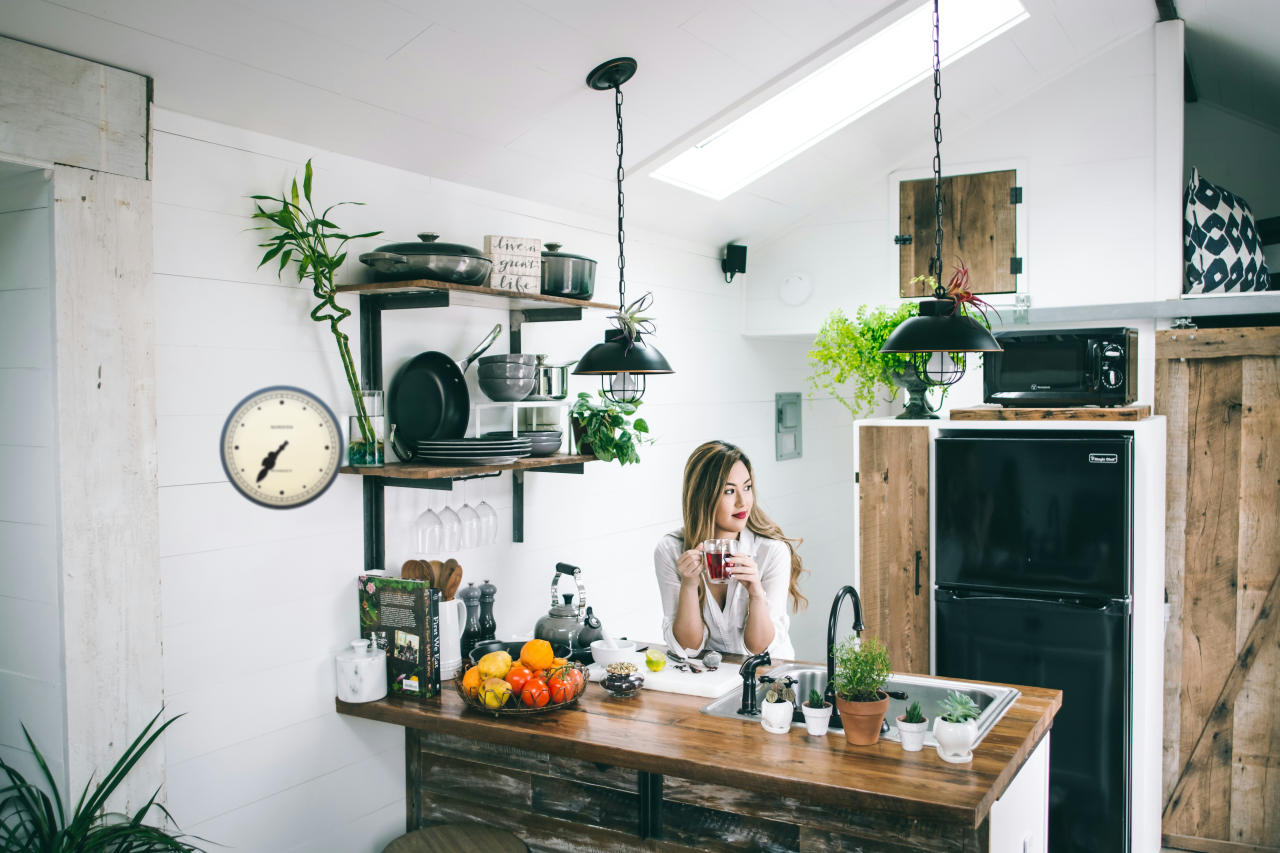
{"hour": 7, "minute": 36}
